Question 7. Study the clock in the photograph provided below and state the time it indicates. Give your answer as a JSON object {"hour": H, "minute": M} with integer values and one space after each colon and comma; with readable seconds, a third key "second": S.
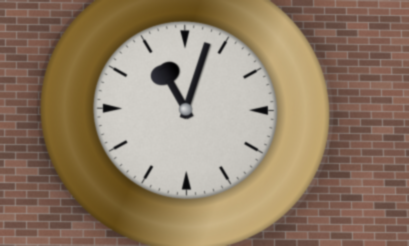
{"hour": 11, "minute": 3}
